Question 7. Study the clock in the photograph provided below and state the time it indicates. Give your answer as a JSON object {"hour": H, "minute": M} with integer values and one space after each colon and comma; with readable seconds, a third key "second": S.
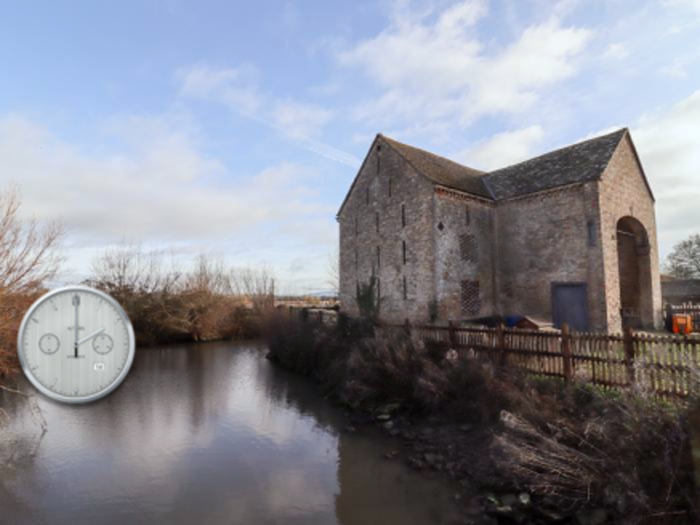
{"hour": 2, "minute": 0}
